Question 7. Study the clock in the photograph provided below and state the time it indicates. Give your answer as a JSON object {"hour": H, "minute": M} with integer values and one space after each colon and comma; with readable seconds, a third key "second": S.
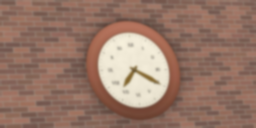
{"hour": 7, "minute": 20}
